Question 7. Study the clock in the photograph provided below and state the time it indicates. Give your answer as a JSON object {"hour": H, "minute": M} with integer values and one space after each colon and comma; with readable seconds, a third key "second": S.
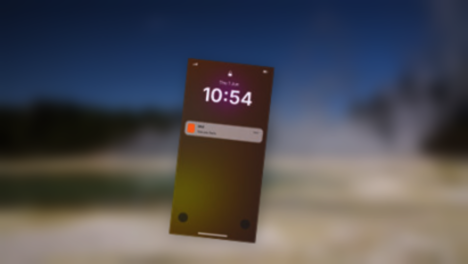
{"hour": 10, "minute": 54}
